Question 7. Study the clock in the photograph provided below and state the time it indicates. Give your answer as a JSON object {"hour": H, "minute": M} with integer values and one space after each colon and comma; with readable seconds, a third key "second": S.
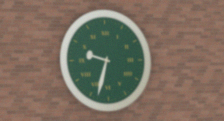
{"hour": 9, "minute": 33}
